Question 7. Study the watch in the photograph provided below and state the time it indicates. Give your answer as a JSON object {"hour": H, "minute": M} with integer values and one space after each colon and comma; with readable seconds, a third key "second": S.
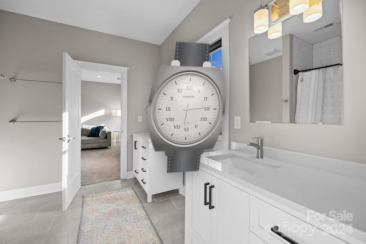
{"hour": 6, "minute": 14}
